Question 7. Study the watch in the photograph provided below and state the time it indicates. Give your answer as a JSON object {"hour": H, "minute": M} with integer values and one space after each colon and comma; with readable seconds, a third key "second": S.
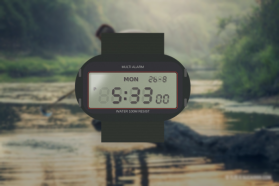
{"hour": 5, "minute": 33, "second": 0}
